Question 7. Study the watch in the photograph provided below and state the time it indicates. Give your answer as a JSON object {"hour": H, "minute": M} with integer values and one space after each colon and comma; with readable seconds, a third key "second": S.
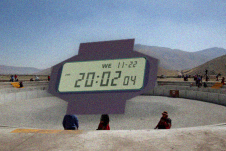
{"hour": 20, "minute": 2, "second": 4}
